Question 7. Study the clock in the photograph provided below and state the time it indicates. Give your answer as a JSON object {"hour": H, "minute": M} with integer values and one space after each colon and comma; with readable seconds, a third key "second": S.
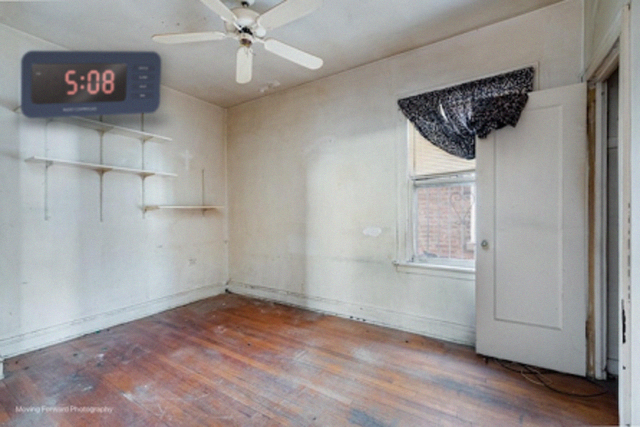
{"hour": 5, "minute": 8}
